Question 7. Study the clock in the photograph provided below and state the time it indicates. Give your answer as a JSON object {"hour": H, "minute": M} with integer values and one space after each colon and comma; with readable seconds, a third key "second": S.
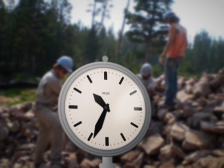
{"hour": 10, "minute": 34}
